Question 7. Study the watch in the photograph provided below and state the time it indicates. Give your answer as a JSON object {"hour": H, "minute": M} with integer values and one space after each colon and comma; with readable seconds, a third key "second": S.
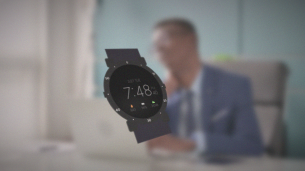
{"hour": 7, "minute": 48}
